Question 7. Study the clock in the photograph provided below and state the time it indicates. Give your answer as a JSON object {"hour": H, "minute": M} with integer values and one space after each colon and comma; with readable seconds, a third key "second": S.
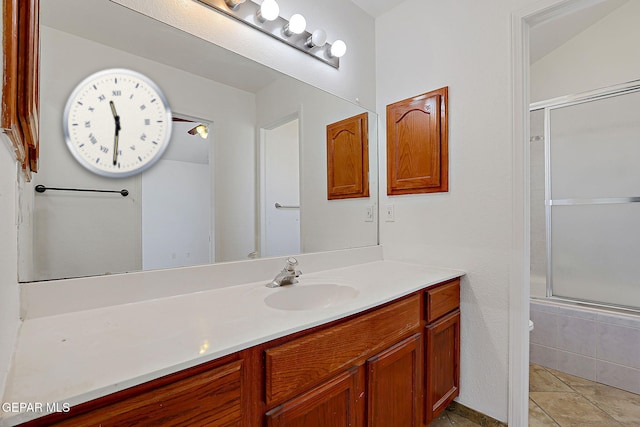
{"hour": 11, "minute": 31}
